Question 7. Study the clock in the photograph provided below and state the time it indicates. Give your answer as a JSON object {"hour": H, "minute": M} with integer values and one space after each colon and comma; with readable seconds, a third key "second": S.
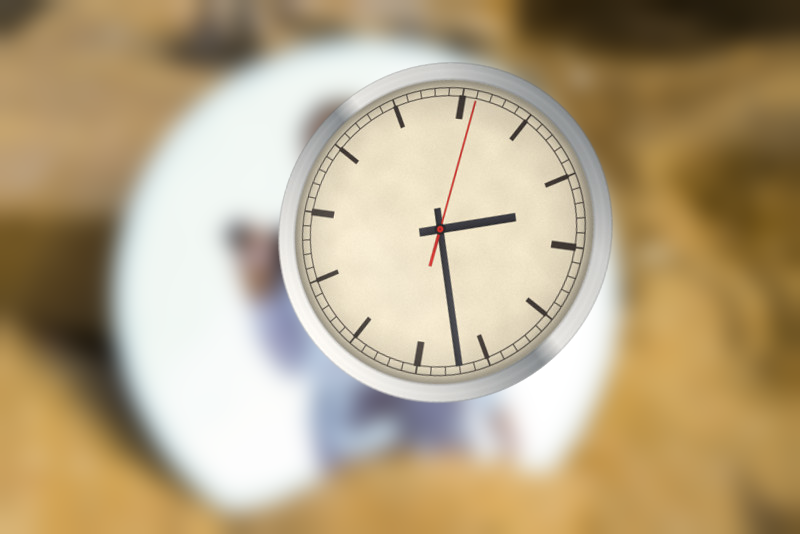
{"hour": 2, "minute": 27, "second": 1}
